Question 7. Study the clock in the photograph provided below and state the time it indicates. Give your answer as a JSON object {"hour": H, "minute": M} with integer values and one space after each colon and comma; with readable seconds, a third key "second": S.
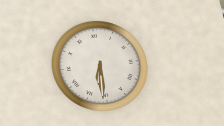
{"hour": 6, "minute": 31}
